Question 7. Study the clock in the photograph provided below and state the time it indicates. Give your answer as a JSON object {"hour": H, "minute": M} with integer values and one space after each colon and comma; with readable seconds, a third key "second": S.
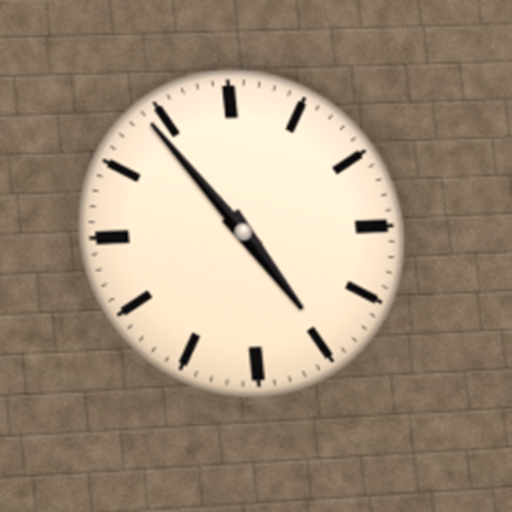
{"hour": 4, "minute": 54}
